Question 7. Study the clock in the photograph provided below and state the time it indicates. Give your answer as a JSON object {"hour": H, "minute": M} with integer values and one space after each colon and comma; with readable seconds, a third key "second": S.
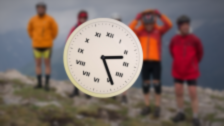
{"hour": 2, "minute": 24}
